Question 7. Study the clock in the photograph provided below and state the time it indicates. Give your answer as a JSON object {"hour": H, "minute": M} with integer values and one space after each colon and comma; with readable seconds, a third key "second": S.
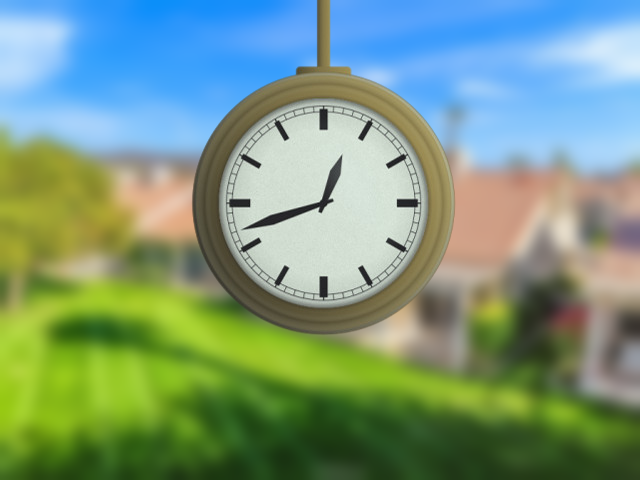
{"hour": 12, "minute": 42}
